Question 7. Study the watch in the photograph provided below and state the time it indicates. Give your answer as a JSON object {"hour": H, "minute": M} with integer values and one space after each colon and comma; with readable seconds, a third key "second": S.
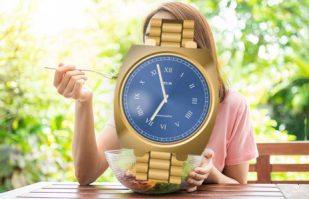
{"hour": 6, "minute": 57}
